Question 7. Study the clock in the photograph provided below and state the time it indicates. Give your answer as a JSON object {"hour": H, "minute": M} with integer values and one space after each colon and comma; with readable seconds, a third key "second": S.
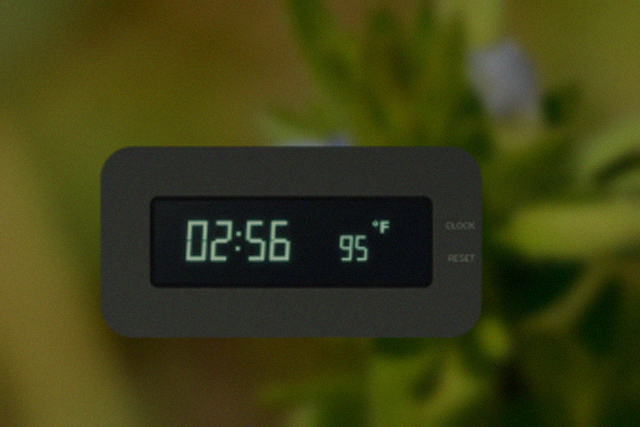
{"hour": 2, "minute": 56}
